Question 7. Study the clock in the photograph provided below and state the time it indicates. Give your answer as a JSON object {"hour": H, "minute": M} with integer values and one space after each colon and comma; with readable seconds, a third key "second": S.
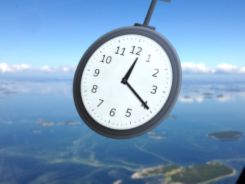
{"hour": 12, "minute": 20}
